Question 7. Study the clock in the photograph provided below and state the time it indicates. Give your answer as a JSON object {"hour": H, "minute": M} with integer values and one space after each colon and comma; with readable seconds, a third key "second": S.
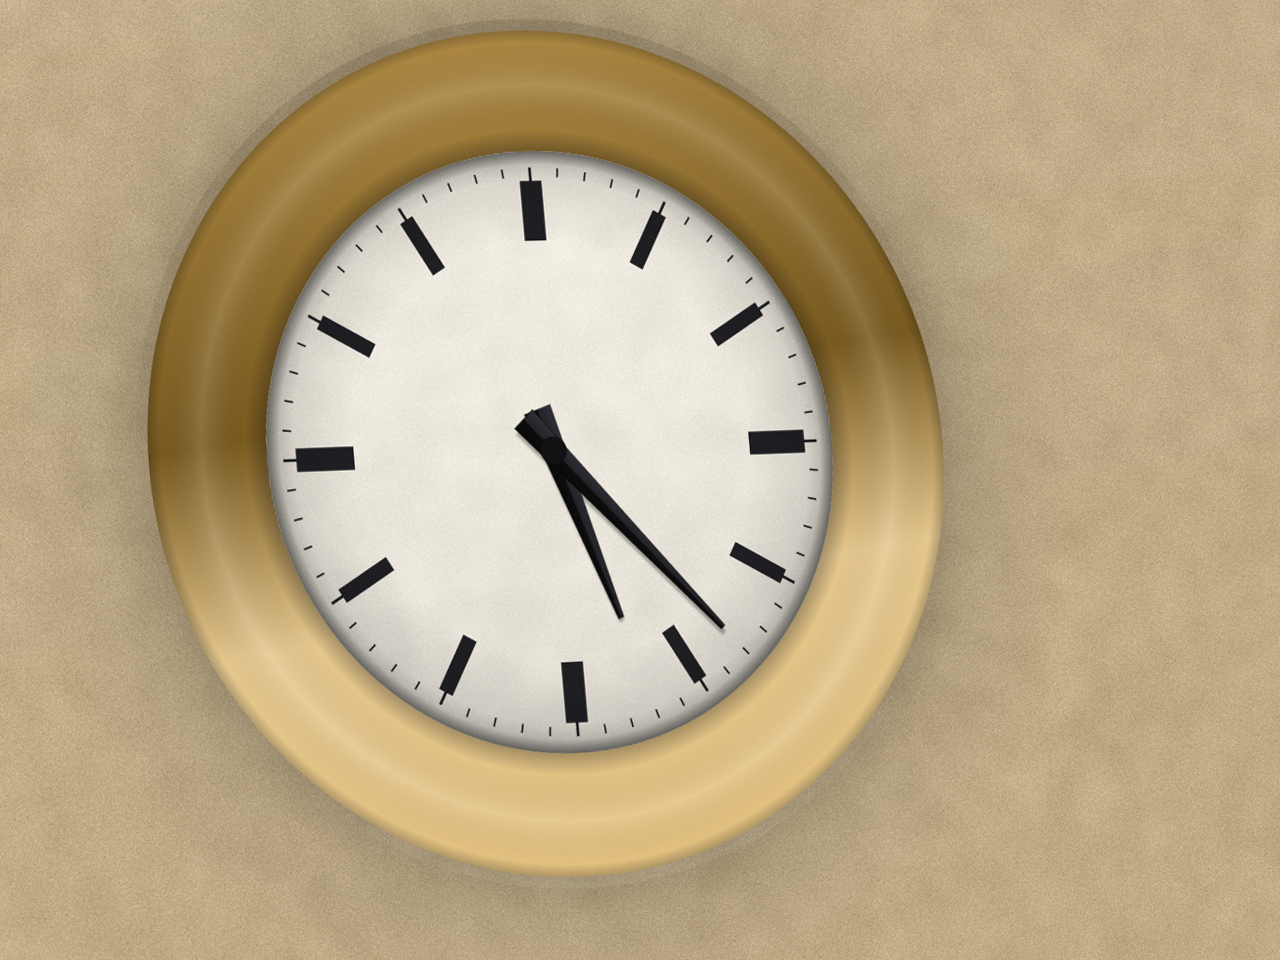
{"hour": 5, "minute": 23}
